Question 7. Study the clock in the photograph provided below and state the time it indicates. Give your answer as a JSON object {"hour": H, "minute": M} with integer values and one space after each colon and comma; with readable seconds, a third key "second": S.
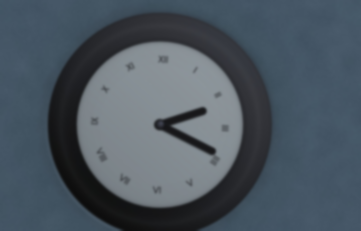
{"hour": 2, "minute": 19}
